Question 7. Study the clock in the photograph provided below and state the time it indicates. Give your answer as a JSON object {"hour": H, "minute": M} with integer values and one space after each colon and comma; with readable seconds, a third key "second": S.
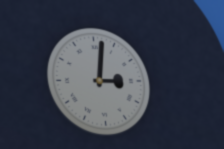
{"hour": 3, "minute": 2}
